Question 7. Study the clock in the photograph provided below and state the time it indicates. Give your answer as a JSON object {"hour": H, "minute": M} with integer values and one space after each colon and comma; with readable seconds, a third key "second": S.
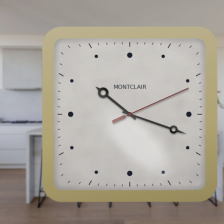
{"hour": 10, "minute": 18, "second": 11}
